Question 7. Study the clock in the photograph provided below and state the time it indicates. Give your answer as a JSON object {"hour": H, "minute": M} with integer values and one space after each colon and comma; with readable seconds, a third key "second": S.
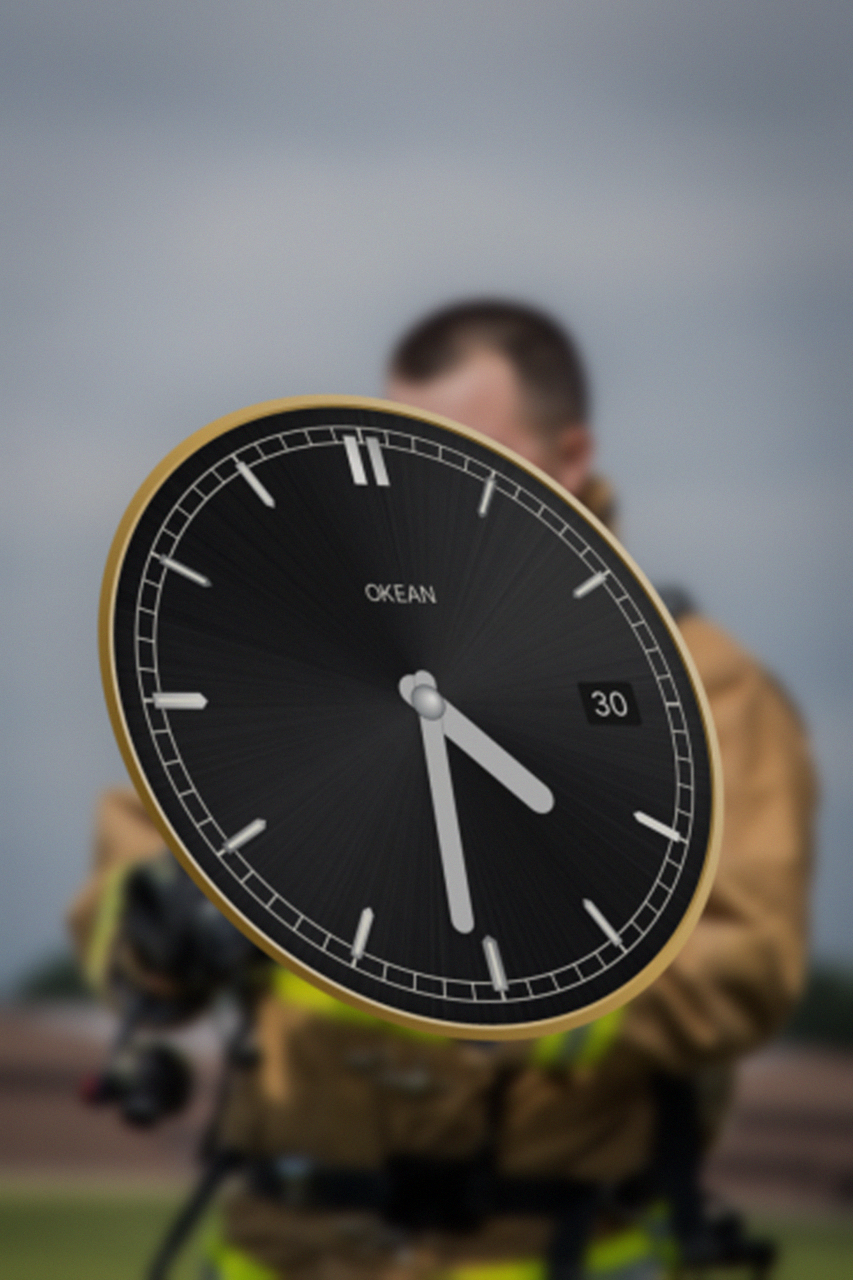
{"hour": 4, "minute": 31}
